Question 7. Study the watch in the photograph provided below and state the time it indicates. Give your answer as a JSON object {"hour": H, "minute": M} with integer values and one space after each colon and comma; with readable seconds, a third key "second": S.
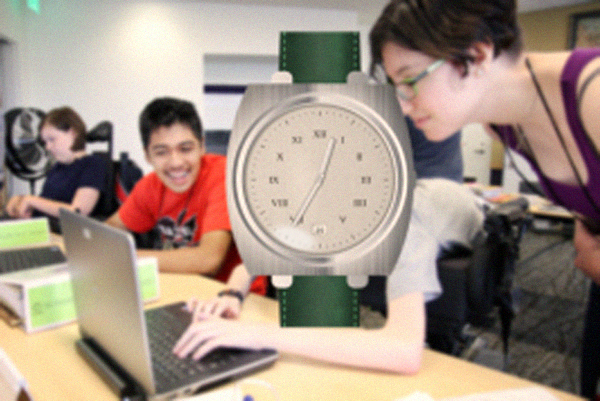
{"hour": 12, "minute": 35}
